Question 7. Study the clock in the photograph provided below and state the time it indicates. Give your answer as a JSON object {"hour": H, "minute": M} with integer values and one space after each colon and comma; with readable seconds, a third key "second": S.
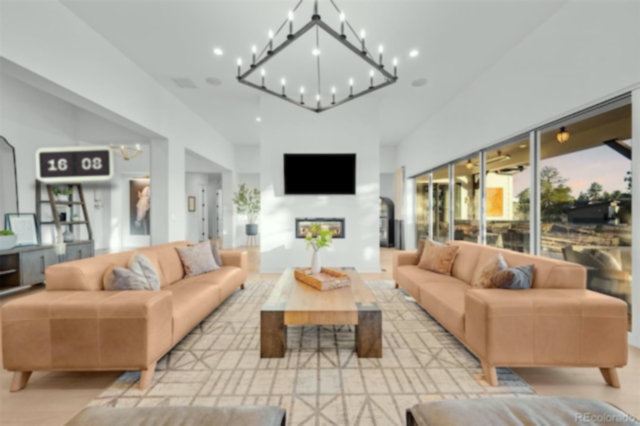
{"hour": 16, "minute": 8}
